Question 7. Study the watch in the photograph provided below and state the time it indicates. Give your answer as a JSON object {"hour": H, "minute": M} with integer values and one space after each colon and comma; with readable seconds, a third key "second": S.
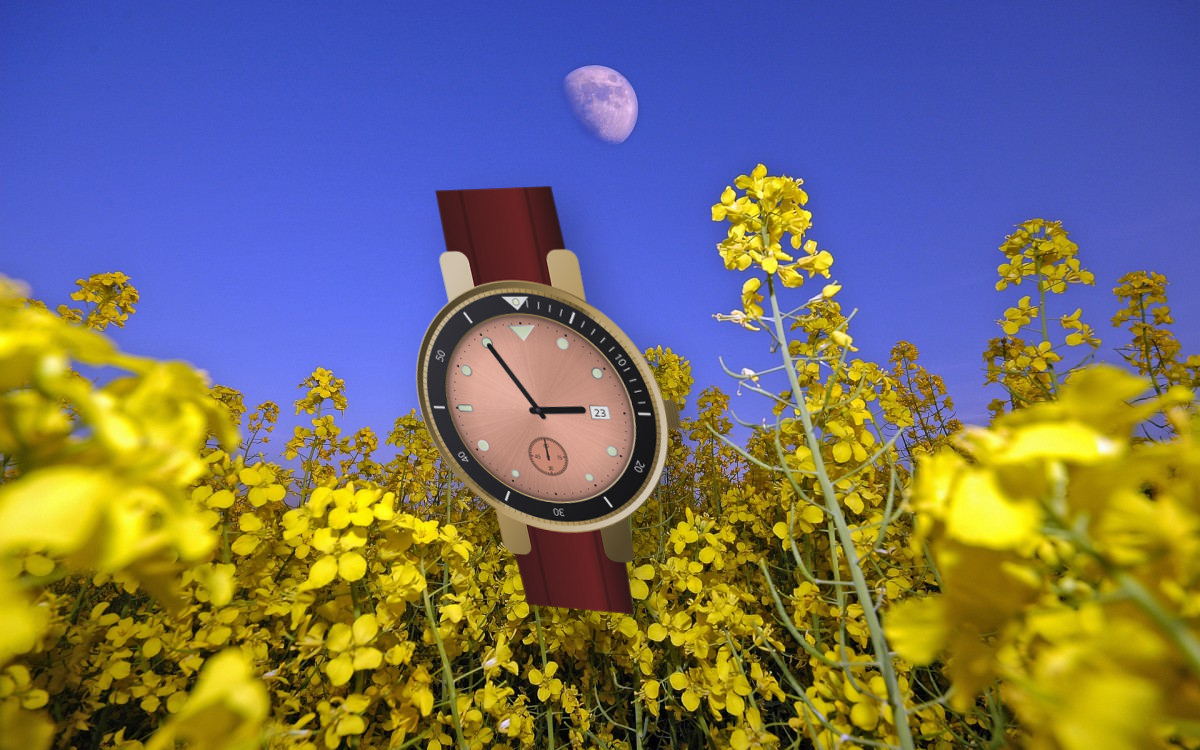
{"hour": 2, "minute": 55}
